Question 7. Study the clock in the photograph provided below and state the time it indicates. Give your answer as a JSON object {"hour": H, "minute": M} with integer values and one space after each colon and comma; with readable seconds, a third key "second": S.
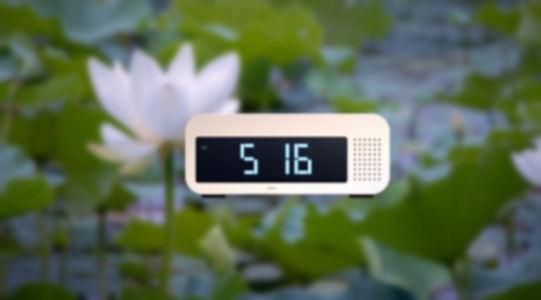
{"hour": 5, "minute": 16}
